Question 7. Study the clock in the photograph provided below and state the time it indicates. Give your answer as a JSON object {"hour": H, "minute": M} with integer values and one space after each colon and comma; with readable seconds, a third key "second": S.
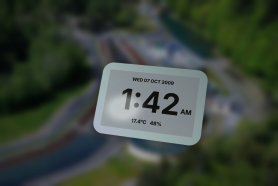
{"hour": 1, "minute": 42}
